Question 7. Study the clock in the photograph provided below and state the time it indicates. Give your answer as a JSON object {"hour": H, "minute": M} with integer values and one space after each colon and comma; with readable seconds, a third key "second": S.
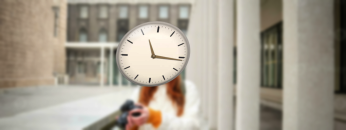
{"hour": 11, "minute": 16}
